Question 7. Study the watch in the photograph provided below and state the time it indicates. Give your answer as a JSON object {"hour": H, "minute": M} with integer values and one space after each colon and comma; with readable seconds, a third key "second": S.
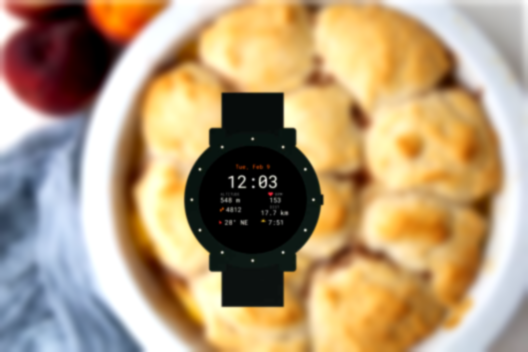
{"hour": 12, "minute": 3}
